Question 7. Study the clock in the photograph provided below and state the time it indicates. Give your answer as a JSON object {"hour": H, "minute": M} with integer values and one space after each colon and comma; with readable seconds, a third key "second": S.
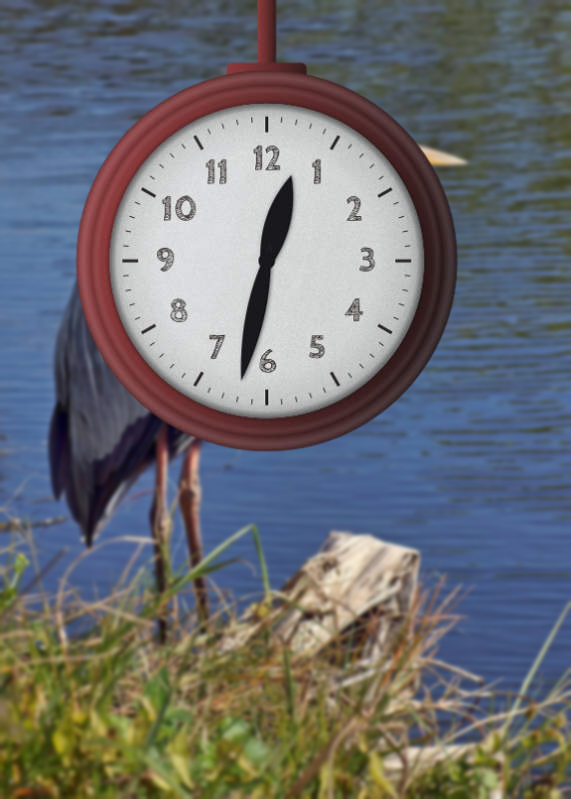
{"hour": 12, "minute": 32}
